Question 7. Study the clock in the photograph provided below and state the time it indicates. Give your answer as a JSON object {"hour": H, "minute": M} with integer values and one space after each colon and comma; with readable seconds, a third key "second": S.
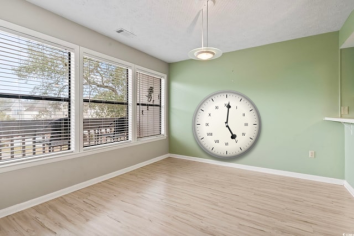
{"hour": 5, "minute": 1}
